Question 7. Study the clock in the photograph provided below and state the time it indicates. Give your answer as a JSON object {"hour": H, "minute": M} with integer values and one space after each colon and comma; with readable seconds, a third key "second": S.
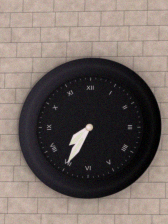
{"hour": 7, "minute": 35}
